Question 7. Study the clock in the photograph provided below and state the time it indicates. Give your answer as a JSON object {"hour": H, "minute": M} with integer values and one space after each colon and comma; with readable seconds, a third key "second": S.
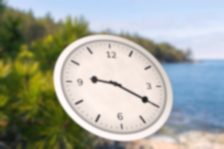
{"hour": 9, "minute": 20}
